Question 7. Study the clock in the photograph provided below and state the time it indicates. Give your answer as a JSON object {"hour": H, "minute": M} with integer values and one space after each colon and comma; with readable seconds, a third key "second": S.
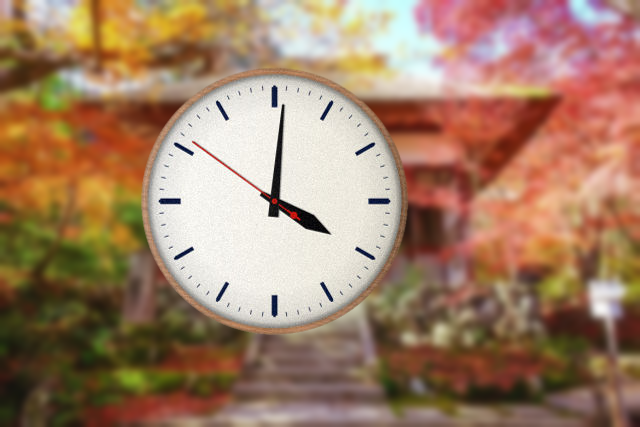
{"hour": 4, "minute": 0, "second": 51}
